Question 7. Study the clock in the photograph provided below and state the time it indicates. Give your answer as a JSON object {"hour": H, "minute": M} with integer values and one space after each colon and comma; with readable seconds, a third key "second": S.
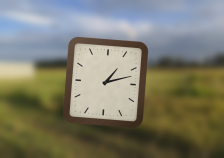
{"hour": 1, "minute": 12}
